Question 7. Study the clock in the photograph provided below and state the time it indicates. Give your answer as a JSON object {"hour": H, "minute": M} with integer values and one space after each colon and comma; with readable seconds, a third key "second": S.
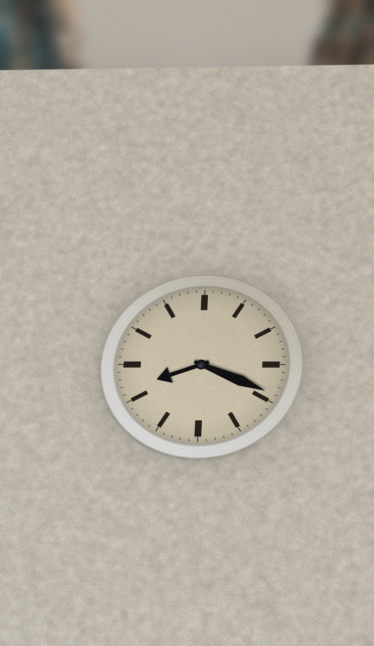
{"hour": 8, "minute": 19}
